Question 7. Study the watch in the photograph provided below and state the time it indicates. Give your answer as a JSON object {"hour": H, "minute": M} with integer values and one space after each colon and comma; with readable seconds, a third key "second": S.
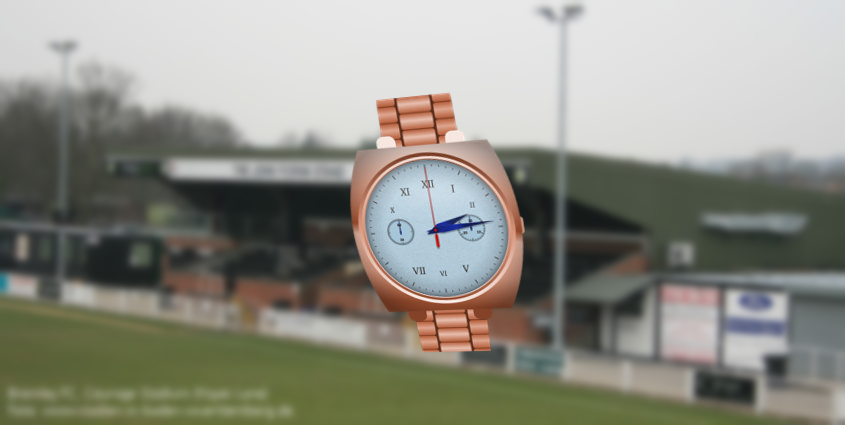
{"hour": 2, "minute": 14}
